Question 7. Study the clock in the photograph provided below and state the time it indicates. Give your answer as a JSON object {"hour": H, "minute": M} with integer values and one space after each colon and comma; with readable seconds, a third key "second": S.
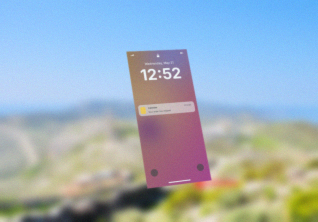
{"hour": 12, "minute": 52}
